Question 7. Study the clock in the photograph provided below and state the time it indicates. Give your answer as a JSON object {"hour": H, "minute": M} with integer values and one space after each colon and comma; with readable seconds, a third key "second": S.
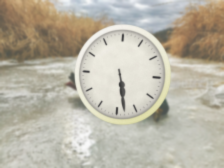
{"hour": 5, "minute": 28}
